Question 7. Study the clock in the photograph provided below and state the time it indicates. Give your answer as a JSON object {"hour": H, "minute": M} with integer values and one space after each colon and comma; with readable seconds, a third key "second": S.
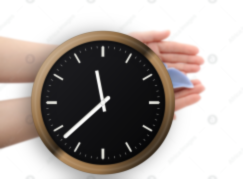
{"hour": 11, "minute": 38}
